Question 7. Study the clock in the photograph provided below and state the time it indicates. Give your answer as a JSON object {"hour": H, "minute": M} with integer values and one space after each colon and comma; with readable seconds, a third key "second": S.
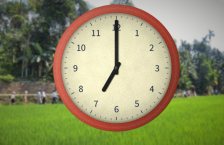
{"hour": 7, "minute": 0}
